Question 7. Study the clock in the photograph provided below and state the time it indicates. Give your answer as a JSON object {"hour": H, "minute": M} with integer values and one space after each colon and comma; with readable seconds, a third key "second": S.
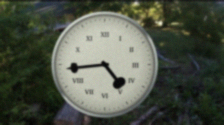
{"hour": 4, "minute": 44}
